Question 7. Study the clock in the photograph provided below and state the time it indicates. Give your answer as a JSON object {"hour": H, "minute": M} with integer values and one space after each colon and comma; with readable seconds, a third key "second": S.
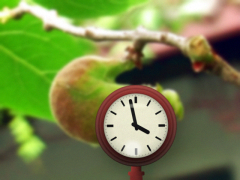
{"hour": 3, "minute": 58}
